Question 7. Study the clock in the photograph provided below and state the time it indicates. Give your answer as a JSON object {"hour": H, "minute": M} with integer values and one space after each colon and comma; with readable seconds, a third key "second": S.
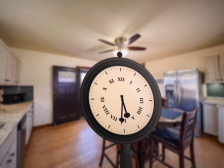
{"hour": 5, "minute": 31}
